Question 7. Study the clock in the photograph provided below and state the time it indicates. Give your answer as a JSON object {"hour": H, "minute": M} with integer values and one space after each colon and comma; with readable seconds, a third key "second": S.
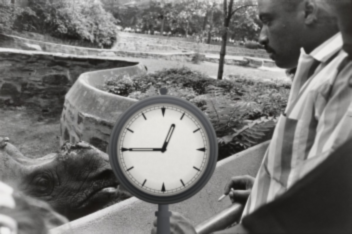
{"hour": 12, "minute": 45}
